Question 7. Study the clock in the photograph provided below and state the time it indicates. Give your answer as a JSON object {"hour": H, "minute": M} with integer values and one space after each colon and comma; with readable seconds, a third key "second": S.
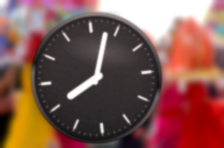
{"hour": 8, "minute": 3}
